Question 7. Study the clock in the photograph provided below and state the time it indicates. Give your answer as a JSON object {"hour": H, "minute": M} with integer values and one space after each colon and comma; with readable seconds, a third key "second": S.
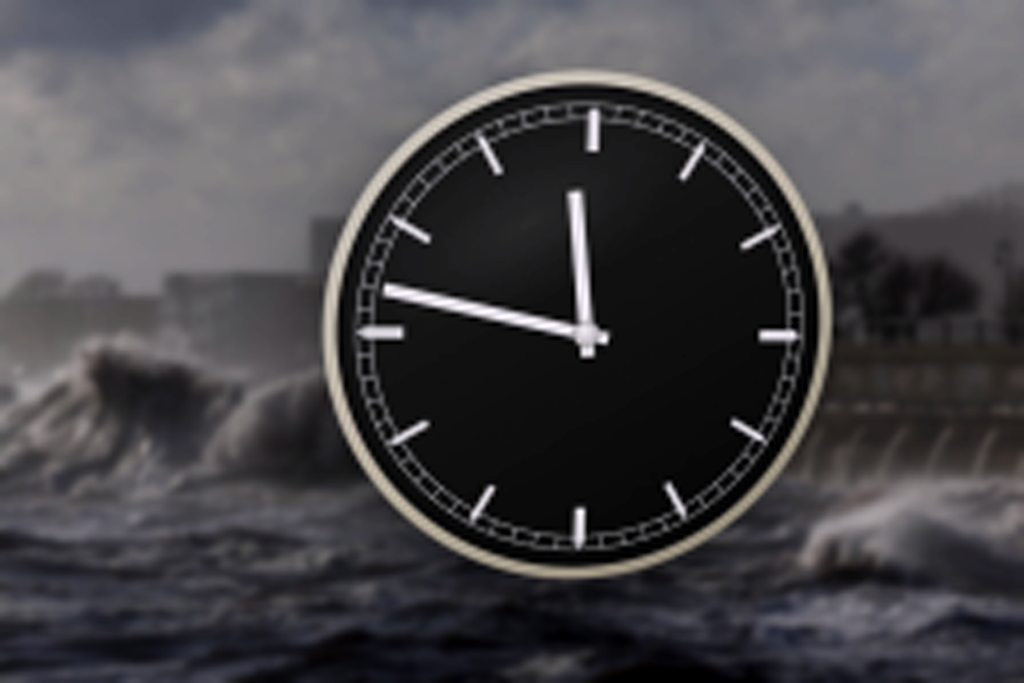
{"hour": 11, "minute": 47}
